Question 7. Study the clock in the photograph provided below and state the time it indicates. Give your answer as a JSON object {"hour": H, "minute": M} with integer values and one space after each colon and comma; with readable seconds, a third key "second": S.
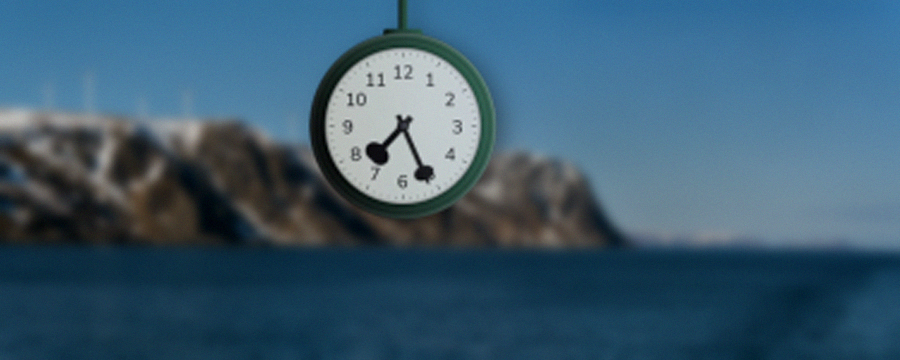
{"hour": 7, "minute": 26}
